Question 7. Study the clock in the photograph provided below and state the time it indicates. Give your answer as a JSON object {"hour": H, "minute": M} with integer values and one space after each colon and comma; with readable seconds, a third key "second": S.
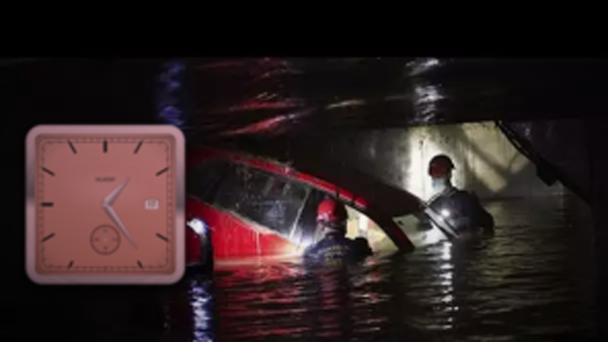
{"hour": 1, "minute": 24}
